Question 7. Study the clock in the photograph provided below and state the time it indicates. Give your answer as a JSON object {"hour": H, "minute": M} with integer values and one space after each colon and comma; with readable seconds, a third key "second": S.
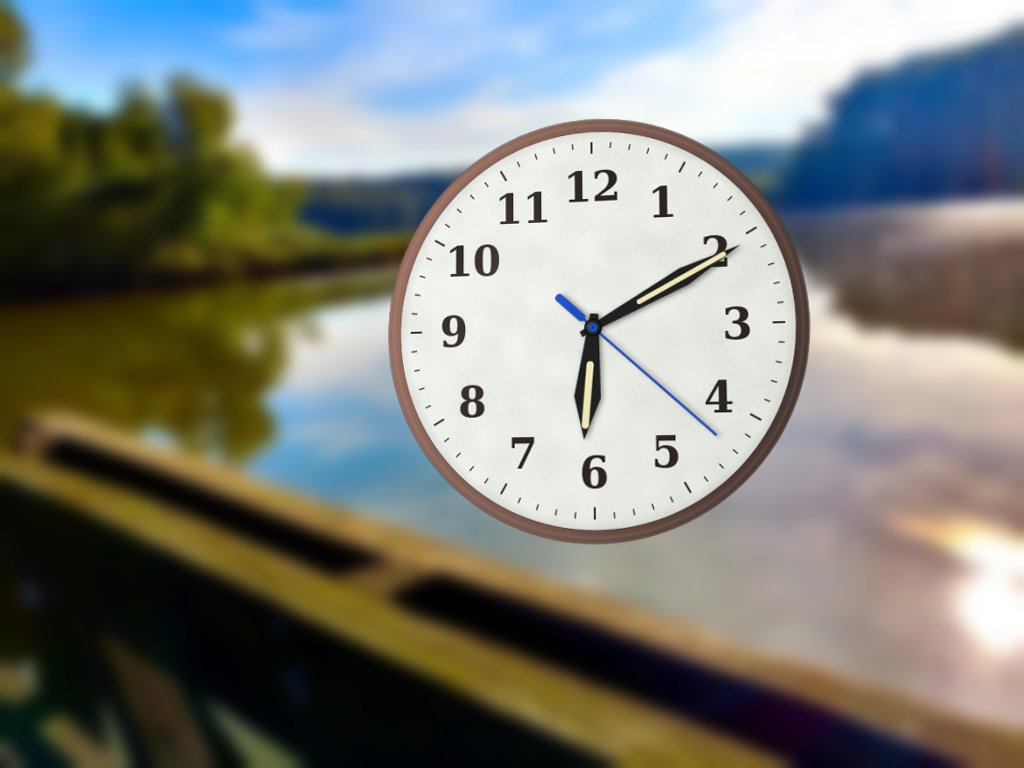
{"hour": 6, "minute": 10, "second": 22}
